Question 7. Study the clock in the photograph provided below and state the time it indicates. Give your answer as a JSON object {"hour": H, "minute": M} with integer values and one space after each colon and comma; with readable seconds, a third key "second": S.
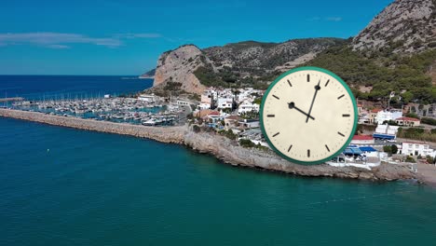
{"hour": 10, "minute": 3}
